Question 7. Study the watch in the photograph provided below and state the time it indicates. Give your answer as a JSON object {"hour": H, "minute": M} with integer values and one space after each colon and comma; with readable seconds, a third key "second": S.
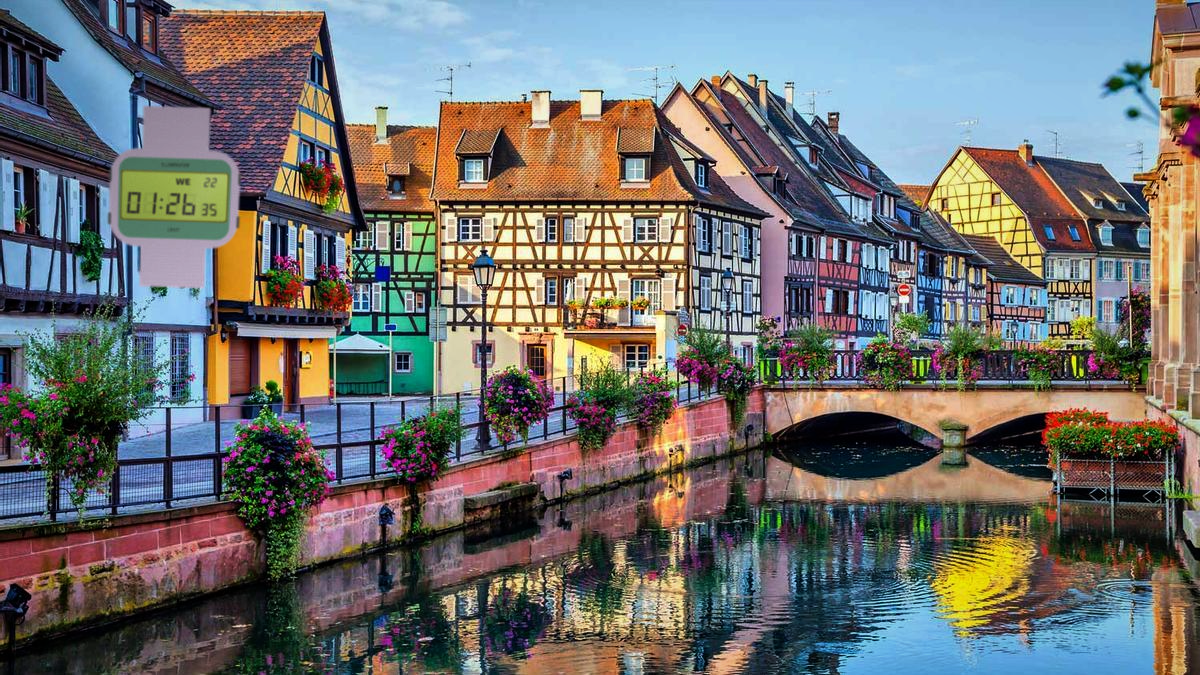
{"hour": 1, "minute": 26, "second": 35}
